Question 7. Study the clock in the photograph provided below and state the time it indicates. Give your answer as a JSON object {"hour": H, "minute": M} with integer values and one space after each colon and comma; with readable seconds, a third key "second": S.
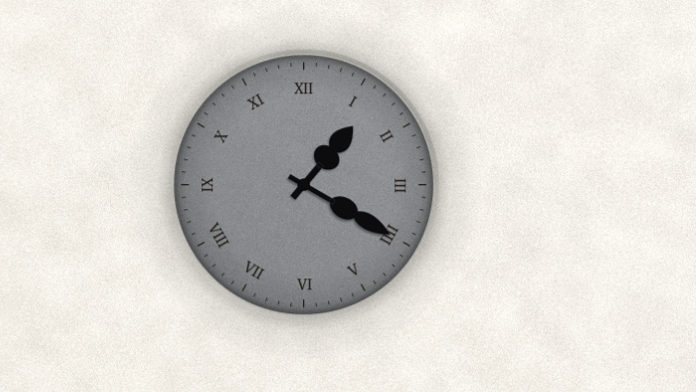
{"hour": 1, "minute": 20}
